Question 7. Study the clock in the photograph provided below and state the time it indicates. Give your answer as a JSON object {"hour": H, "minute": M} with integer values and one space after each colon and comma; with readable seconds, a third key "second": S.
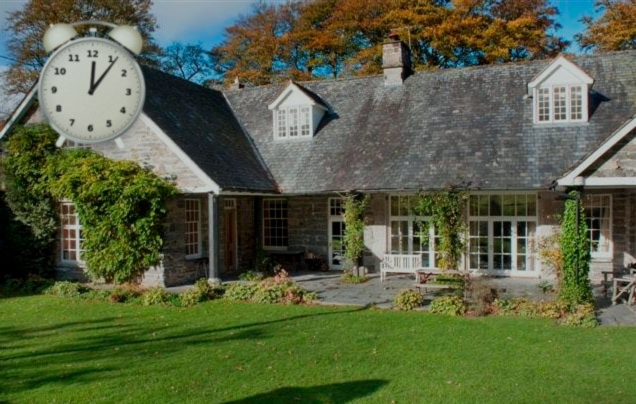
{"hour": 12, "minute": 6}
